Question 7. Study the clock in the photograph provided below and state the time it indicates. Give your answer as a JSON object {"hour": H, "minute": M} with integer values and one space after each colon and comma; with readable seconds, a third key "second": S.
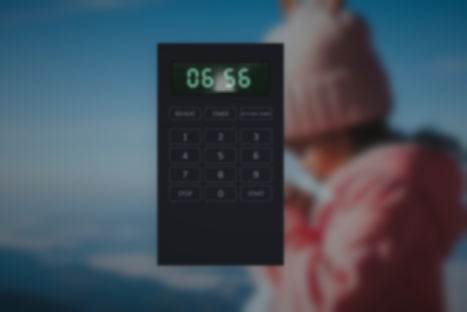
{"hour": 6, "minute": 56}
